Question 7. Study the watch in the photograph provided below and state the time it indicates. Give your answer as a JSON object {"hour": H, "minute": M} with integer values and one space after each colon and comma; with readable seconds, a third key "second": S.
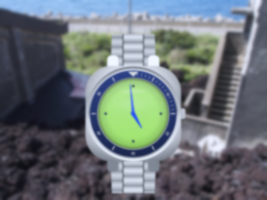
{"hour": 4, "minute": 59}
